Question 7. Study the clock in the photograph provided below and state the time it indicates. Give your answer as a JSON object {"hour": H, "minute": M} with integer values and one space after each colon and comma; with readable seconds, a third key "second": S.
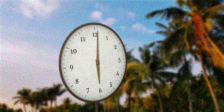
{"hour": 6, "minute": 1}
